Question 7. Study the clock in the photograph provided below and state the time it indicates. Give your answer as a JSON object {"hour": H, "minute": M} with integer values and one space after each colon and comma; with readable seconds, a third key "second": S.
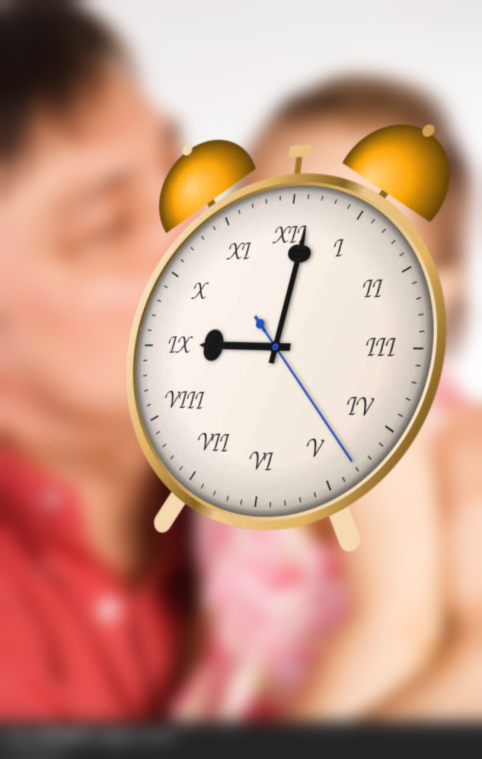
{"hour": 9, "minute": 1, "second": 23}
